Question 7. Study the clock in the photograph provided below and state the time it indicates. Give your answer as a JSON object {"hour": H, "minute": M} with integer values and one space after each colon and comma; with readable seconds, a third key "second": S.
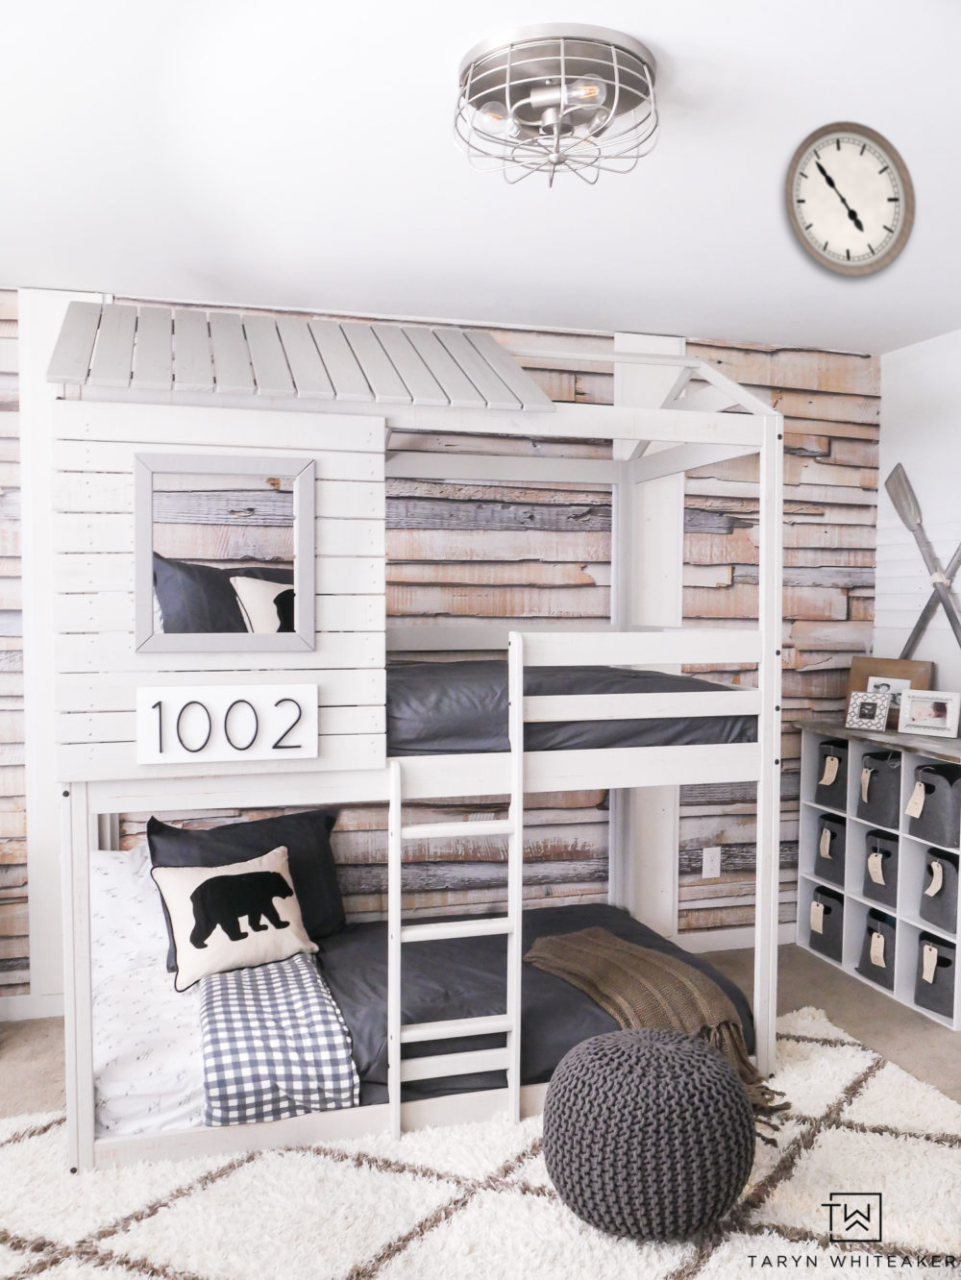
{"hour": 4, "minute": 54}
